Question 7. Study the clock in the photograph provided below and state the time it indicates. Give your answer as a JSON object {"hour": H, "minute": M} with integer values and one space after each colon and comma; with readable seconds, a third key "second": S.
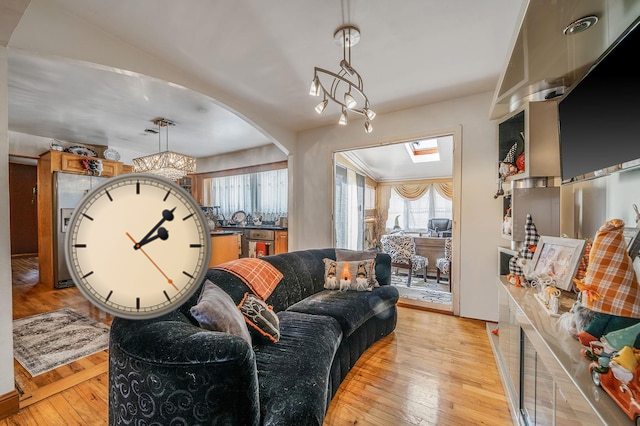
{"hour": 2, "minute": 7, "second": 23}
